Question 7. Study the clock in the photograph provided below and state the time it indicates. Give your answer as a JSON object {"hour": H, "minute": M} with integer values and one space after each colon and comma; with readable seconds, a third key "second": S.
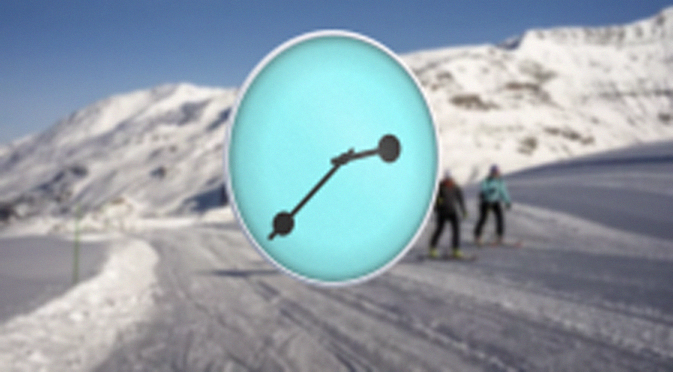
{"hour": 2, "minute": 38}
